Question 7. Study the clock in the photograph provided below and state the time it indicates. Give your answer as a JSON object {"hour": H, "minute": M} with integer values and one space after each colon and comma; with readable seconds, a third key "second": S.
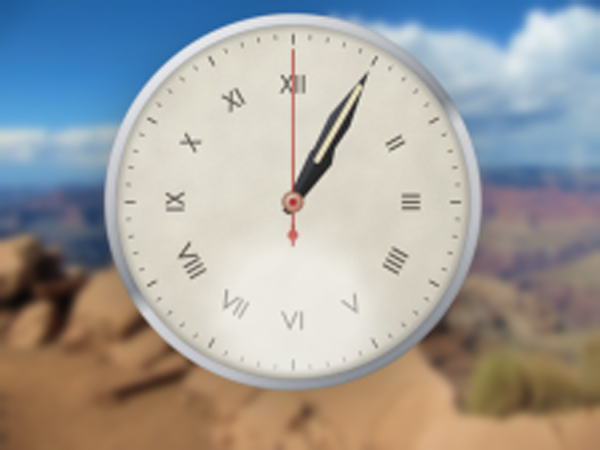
{"hour": 1, "minute": 5, "second": 0}
